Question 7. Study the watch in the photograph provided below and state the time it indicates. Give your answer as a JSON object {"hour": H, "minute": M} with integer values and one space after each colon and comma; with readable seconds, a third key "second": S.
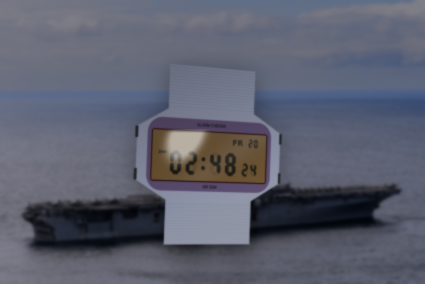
{"hour": 2, "minute": 48, "second": 24}
